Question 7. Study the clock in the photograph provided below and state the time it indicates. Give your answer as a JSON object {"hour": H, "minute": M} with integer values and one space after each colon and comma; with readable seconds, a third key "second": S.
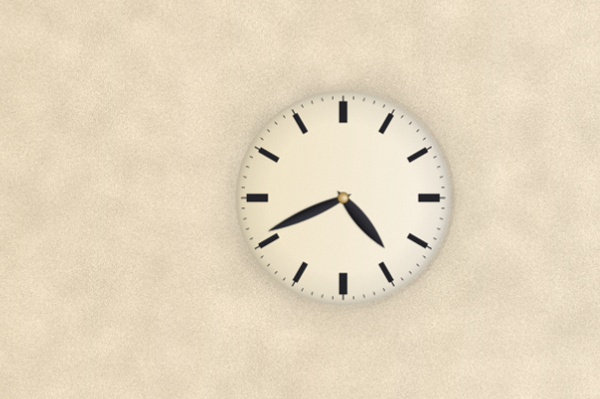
{"hour": 4, "minute": 41}
